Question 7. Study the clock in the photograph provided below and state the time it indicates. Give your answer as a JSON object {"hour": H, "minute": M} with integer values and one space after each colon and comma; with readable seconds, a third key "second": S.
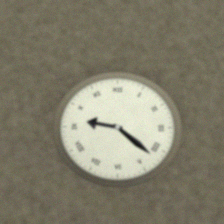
{"hour": 9, "minute": 22}
